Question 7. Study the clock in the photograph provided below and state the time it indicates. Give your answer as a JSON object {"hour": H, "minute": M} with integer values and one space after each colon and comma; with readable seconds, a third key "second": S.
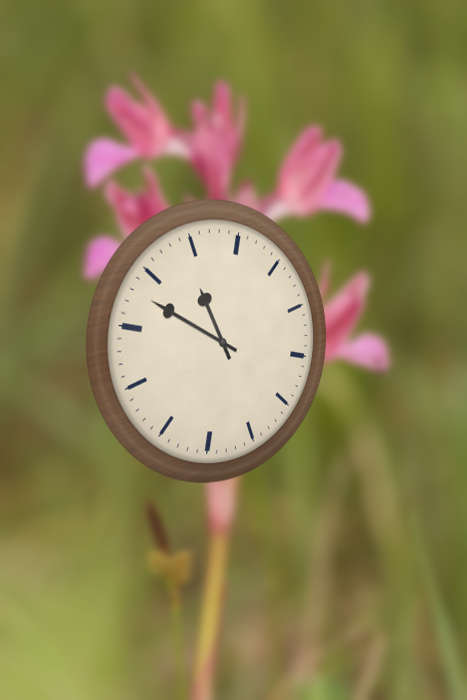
{"hour": 10, "minute": 48}
